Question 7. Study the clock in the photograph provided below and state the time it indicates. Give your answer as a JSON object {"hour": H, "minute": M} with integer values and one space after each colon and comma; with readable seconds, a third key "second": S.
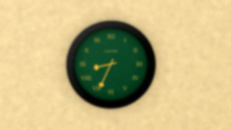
{"hour": 8, "minute": 34}
